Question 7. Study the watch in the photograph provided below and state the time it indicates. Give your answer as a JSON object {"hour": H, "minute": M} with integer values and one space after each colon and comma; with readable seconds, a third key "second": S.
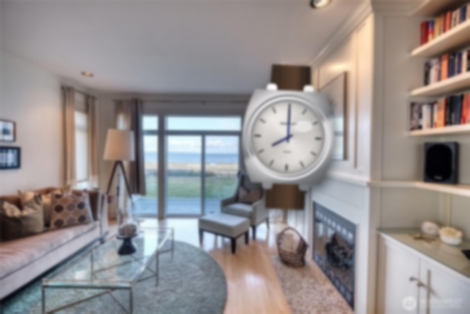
{"hour": 8, "minute": 0}
